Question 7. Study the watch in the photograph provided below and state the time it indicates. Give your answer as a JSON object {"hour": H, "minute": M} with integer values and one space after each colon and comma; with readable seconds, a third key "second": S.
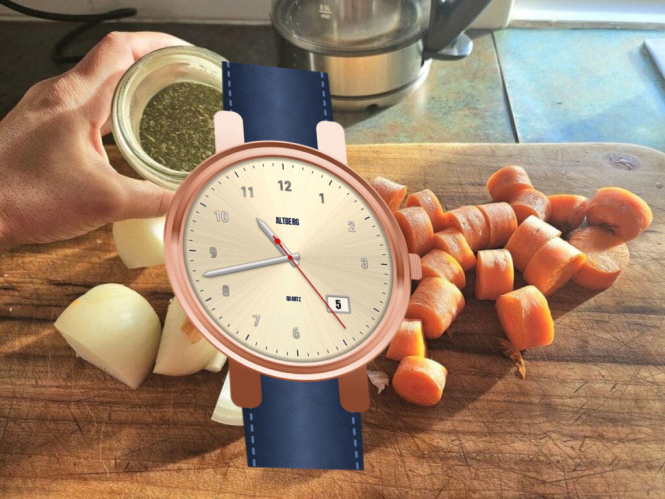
{"hour": 10, "minute": 42, "second": 24}
